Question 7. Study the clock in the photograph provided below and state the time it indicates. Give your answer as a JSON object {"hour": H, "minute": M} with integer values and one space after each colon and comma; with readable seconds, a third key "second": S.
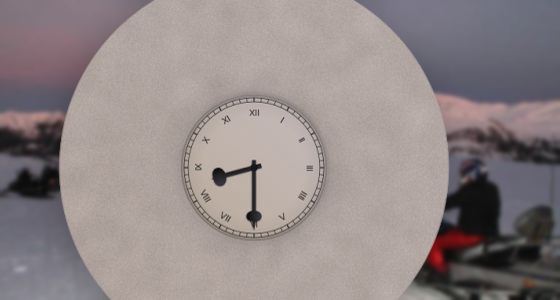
{"hour": 8, "minute": 30}
